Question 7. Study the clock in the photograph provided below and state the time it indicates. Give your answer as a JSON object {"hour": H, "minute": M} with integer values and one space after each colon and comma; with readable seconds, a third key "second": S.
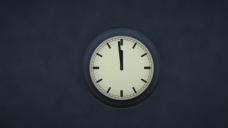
{"hour": 11, "minute": 59}
